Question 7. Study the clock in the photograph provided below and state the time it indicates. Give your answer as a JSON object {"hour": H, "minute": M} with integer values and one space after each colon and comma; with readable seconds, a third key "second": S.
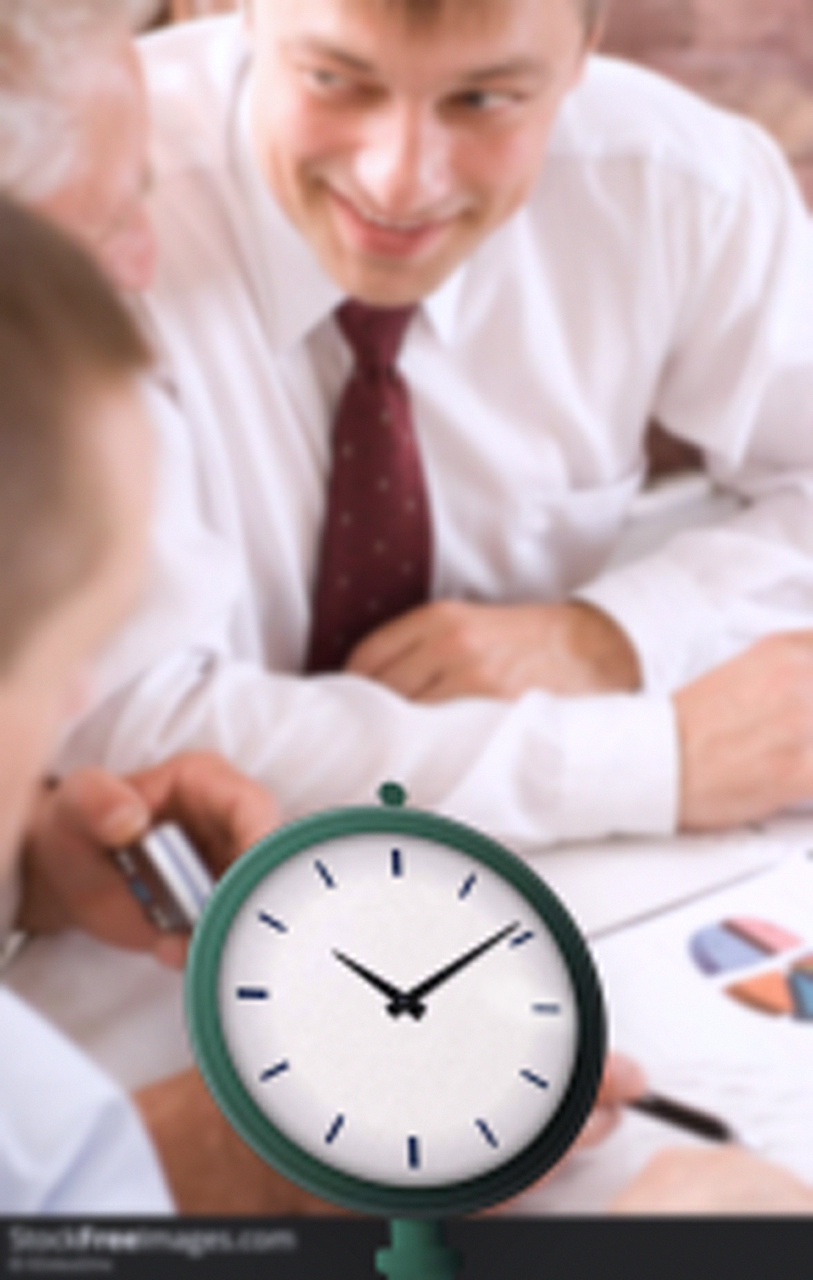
{"hour": 10, "minute": 9}
